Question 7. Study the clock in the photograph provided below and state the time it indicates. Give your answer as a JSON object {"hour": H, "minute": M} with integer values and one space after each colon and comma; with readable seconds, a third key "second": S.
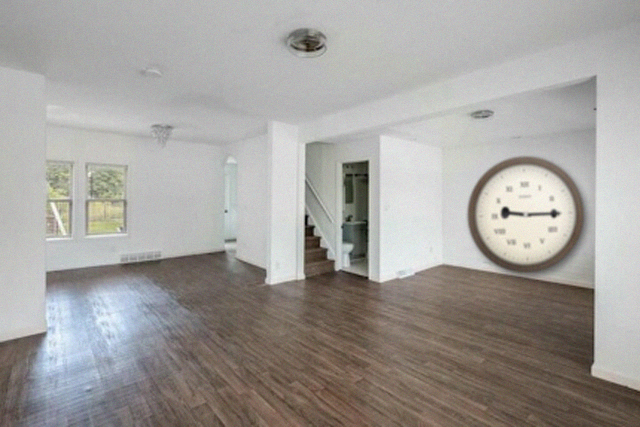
{"hour": 9, "minute": 15}
